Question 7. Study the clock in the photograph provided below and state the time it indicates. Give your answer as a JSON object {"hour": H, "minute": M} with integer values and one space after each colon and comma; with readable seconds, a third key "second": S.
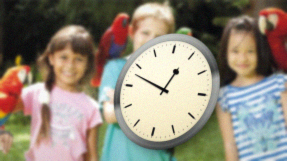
{"hour": 12, "minute": 48}
